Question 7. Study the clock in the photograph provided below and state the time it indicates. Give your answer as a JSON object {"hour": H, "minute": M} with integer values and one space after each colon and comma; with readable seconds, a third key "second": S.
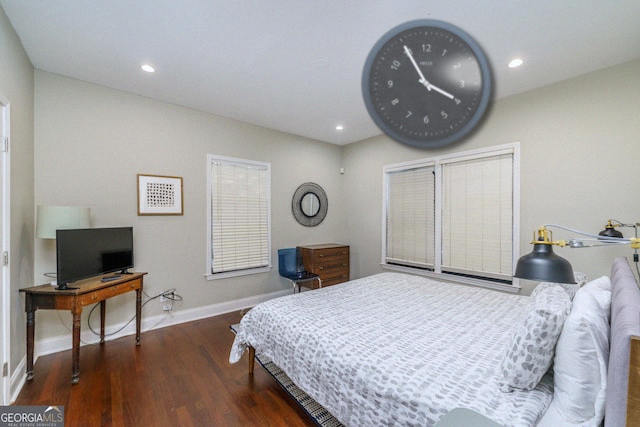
{"hour": 3, "minute": 55}
